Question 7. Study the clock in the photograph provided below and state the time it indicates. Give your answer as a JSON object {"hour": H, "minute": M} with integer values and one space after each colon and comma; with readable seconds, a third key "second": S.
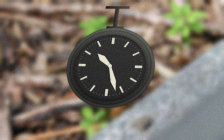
{"hour": 10, "minute": 27}
